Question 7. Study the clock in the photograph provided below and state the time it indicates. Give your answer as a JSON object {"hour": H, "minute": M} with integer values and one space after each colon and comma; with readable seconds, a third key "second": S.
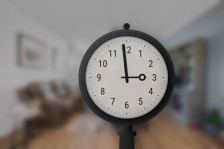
{"hour": 2, "minute": 59}
